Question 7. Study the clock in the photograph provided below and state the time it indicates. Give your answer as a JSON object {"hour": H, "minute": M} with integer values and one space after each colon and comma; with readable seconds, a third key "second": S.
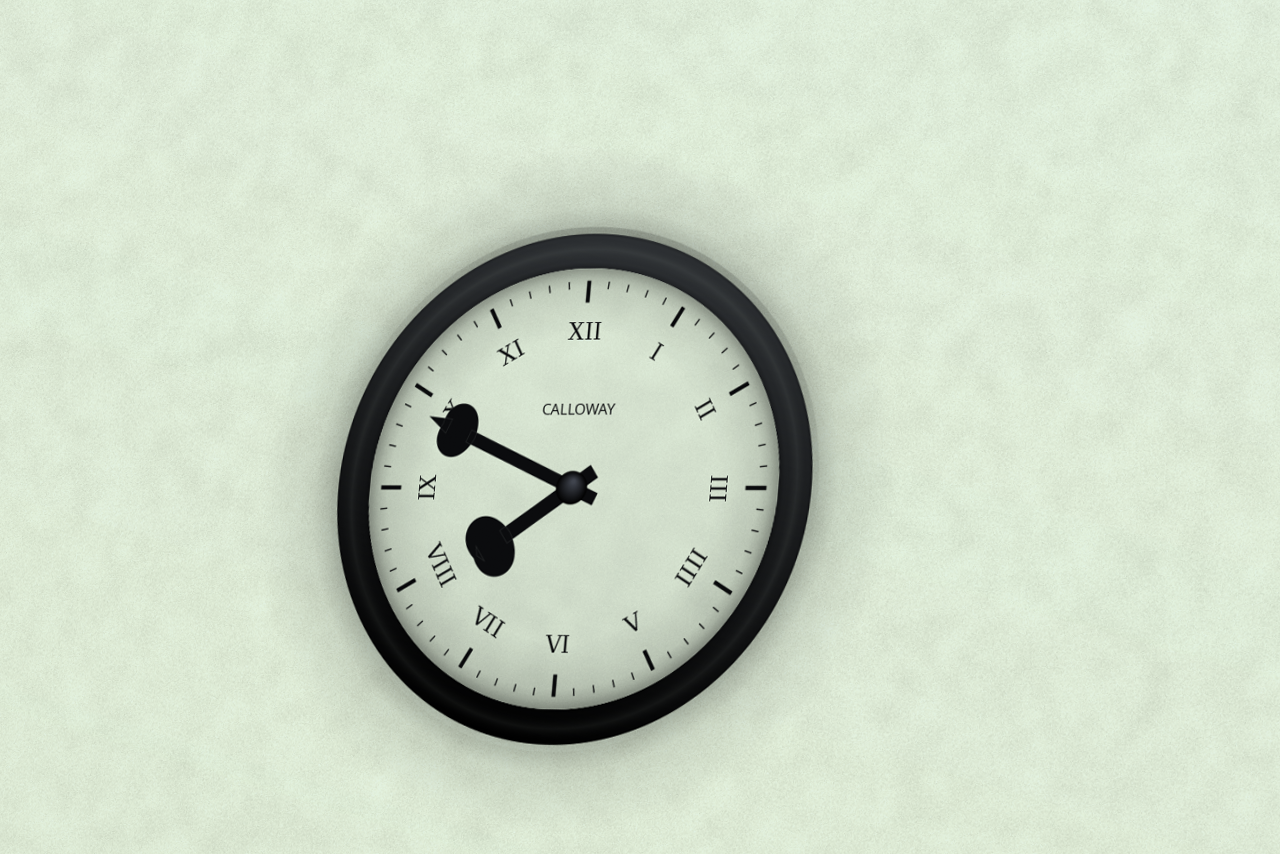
{"hour": 7, "minute": 49}
